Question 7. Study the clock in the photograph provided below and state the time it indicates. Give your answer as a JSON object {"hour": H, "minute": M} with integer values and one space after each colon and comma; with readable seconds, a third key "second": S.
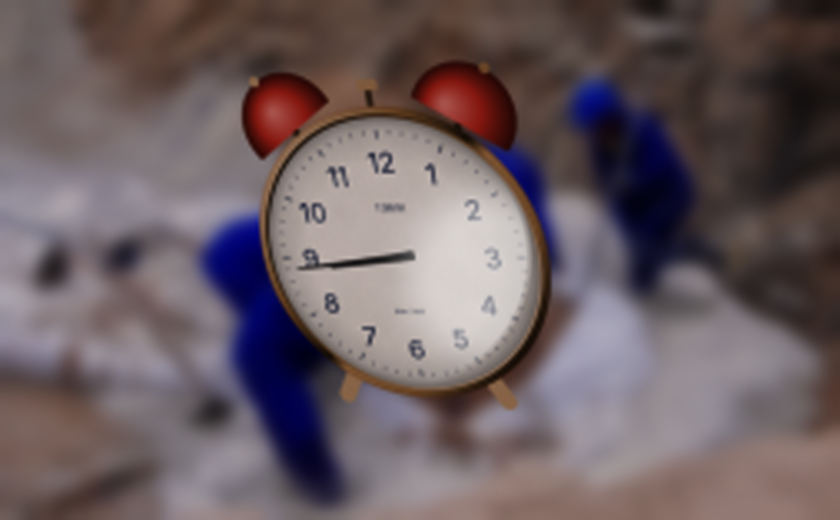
{"hour": 8, "minute": 44}
